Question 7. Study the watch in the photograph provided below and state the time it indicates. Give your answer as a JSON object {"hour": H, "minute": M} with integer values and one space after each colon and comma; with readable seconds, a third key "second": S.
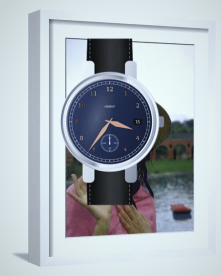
{"hour": 3, "minute": 36}
